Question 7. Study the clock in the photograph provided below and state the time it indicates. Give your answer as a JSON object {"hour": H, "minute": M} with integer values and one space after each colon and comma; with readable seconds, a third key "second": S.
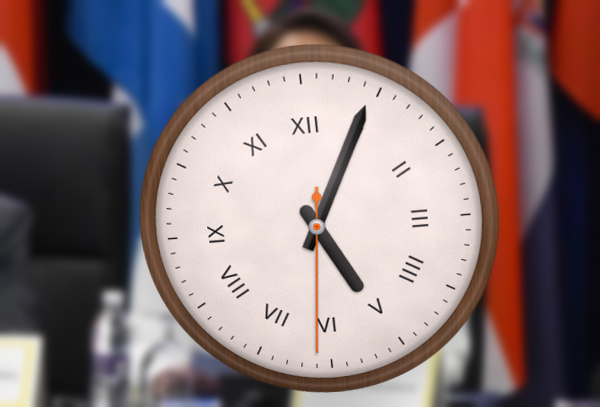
{"hour": 5, "minute": 4, "second": 31}
